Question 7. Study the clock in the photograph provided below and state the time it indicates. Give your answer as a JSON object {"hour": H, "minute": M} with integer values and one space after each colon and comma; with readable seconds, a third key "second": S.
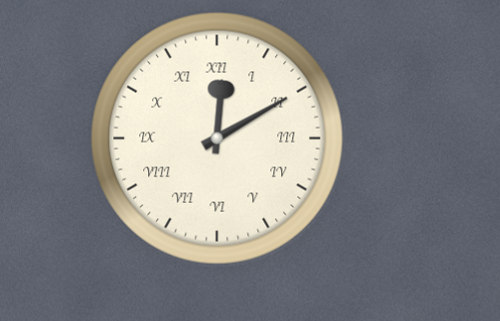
{"hour": 12, "minute": 10}
